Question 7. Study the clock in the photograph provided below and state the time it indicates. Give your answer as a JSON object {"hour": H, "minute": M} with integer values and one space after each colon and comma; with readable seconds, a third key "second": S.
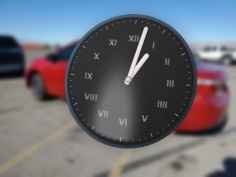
{"hour": 1, "minute": 2}
